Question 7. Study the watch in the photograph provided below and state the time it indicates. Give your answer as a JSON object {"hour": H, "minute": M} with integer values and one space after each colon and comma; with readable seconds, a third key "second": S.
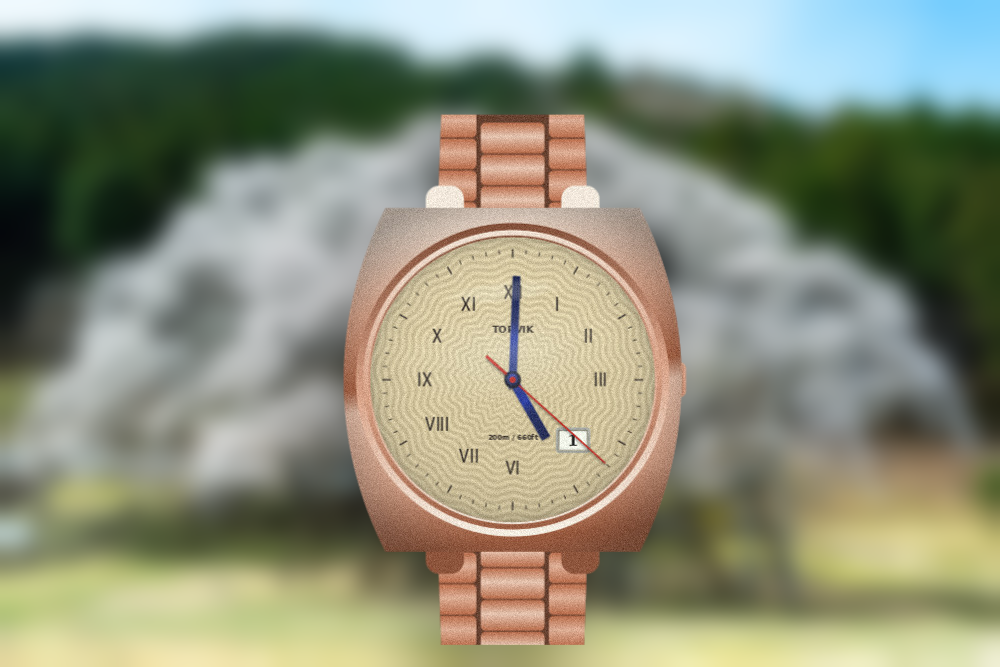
{"hour": 5, "minute": 0, "second": 22}
